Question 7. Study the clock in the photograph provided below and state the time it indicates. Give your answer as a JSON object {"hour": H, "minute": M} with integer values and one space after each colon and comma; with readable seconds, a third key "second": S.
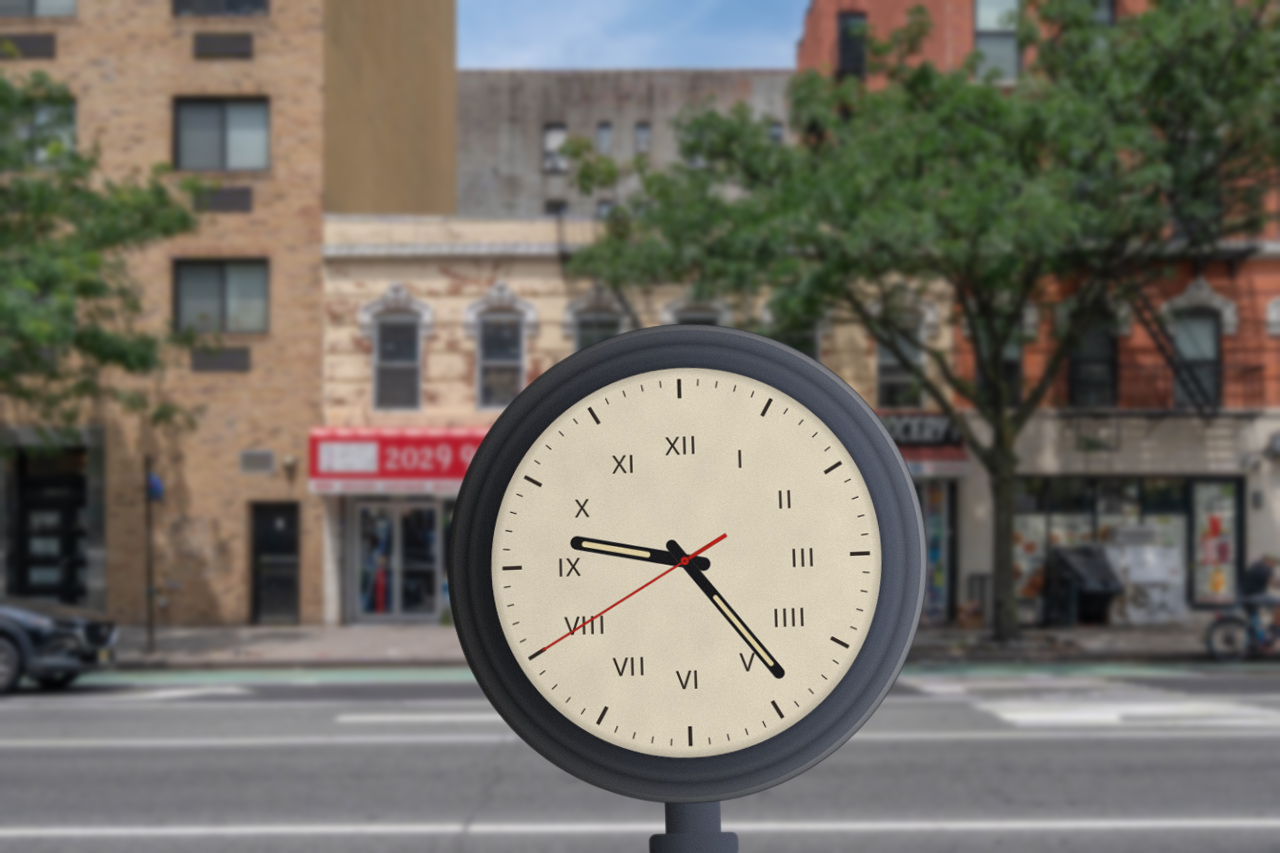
{"hour": 9, "minute": 23, "second": 40}
